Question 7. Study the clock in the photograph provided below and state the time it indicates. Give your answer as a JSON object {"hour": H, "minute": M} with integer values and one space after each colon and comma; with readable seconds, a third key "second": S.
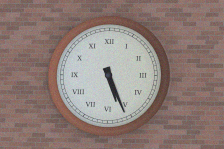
{"hour": 5, "minute": 26}
